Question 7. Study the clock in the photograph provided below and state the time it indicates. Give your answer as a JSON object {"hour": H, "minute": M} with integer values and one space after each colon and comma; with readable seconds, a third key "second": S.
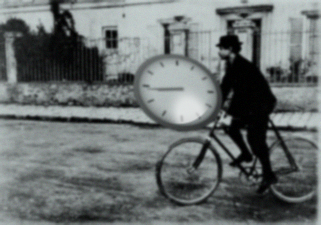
{"hour": 8, "minute": 44}
